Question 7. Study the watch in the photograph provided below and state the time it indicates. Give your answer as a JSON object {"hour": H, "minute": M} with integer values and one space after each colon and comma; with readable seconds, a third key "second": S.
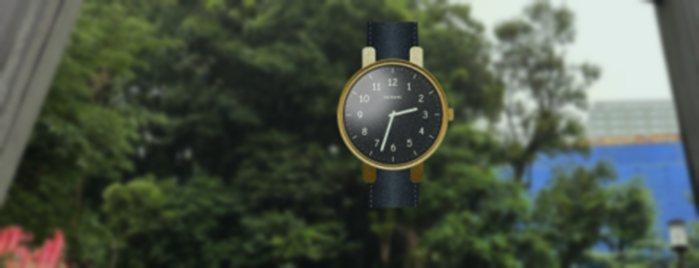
{"hour": 2, "minute": 33}
